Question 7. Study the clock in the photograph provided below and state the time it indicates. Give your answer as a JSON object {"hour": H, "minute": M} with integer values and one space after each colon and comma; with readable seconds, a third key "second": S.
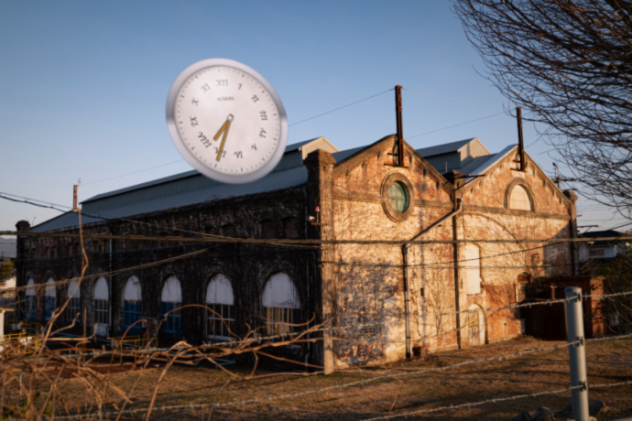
{"hour": 7, "minute": 35}
